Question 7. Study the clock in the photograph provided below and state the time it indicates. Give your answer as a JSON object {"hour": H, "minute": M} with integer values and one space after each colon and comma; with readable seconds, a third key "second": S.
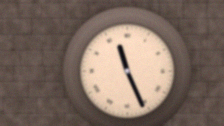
{"hour": 11, "minute": 26}
